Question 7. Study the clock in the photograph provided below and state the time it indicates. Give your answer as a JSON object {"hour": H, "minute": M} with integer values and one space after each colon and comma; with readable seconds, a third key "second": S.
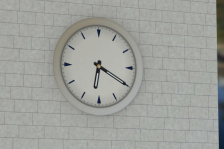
{"hour": 6, "minute": 20}
